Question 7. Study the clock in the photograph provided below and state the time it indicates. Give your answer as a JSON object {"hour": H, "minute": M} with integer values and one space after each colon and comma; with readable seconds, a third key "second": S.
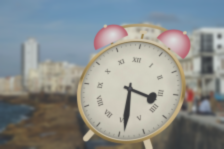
{"hour": 3, "minute": 29}
